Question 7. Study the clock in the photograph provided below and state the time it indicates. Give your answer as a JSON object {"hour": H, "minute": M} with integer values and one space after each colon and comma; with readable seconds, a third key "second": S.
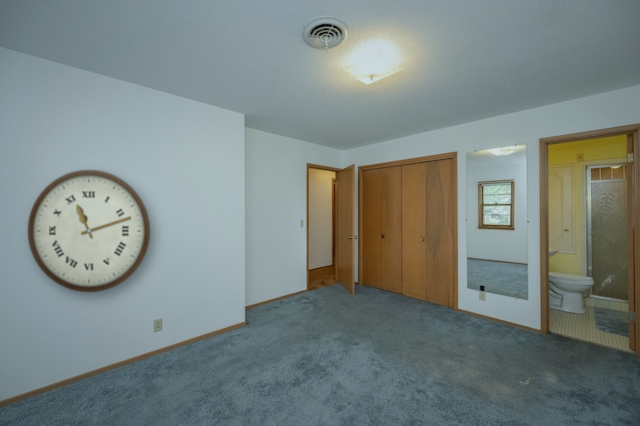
{"hour": 11, "minute": 12}
